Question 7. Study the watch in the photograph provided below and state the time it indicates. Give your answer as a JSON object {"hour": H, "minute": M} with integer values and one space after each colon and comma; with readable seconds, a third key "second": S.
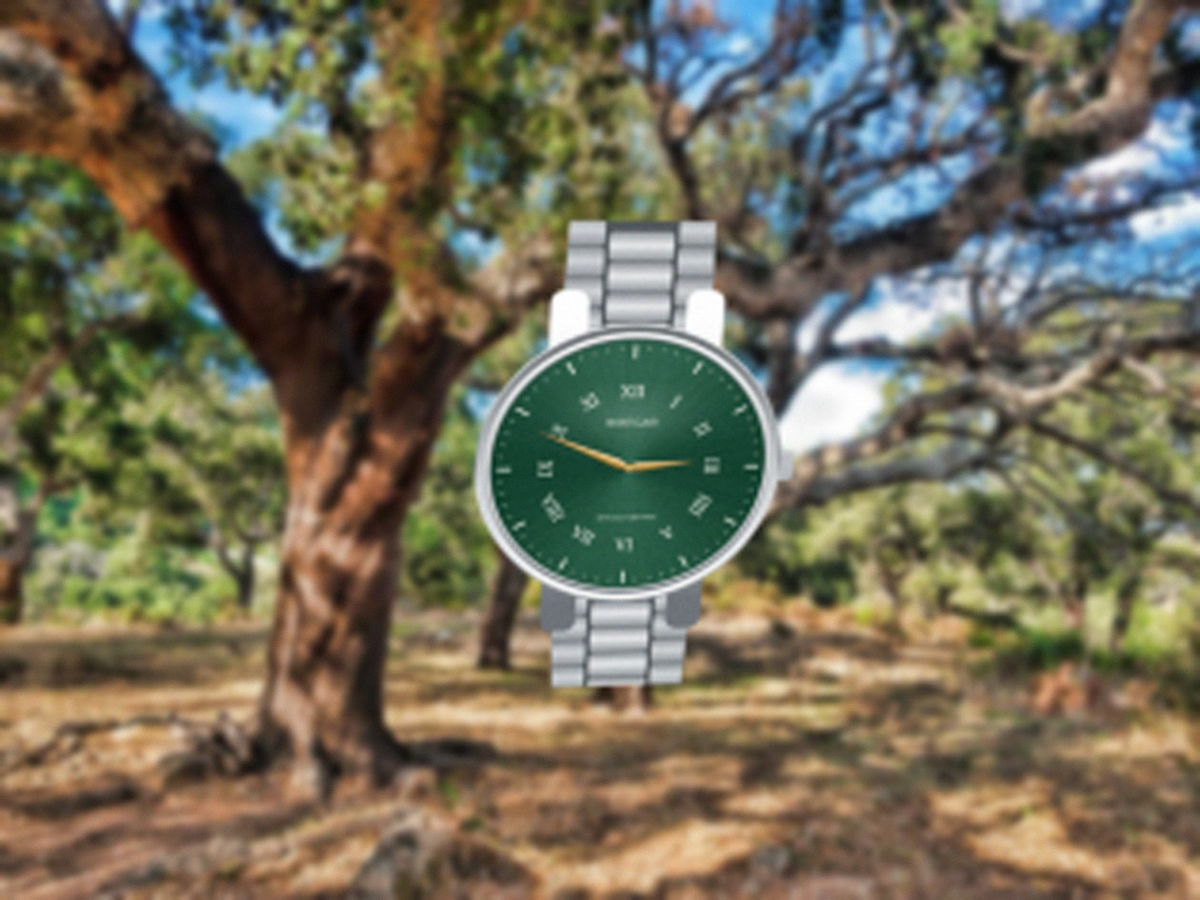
{"hour": 2, "minute": 49}
